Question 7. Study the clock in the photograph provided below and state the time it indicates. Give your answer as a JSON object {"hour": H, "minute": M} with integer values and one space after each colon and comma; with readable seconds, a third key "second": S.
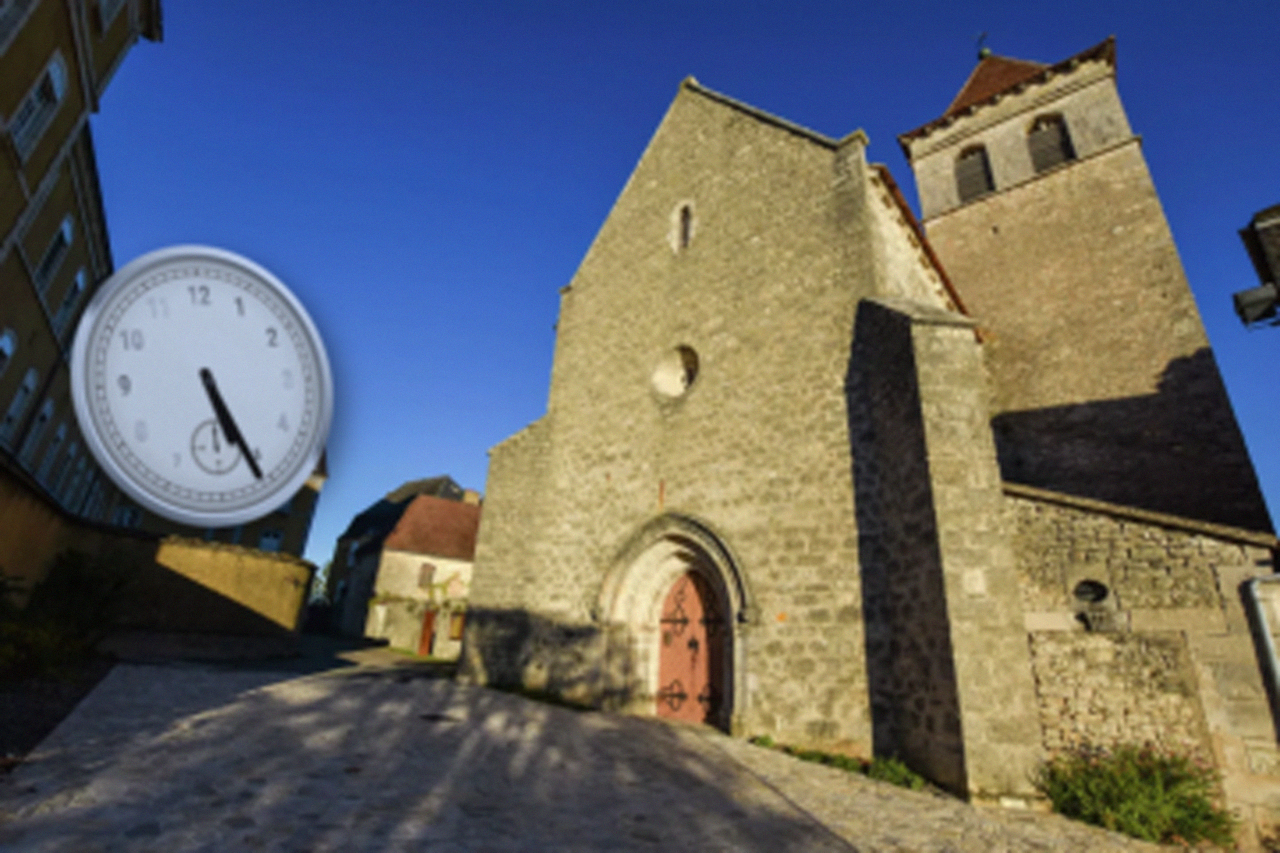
{"hour": 5, "minute": 26}
